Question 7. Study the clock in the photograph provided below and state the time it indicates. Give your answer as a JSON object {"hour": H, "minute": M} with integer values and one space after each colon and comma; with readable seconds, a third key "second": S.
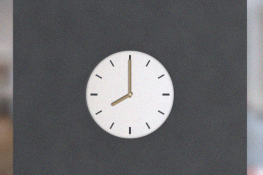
{"hour": 8, "minute": 0}
